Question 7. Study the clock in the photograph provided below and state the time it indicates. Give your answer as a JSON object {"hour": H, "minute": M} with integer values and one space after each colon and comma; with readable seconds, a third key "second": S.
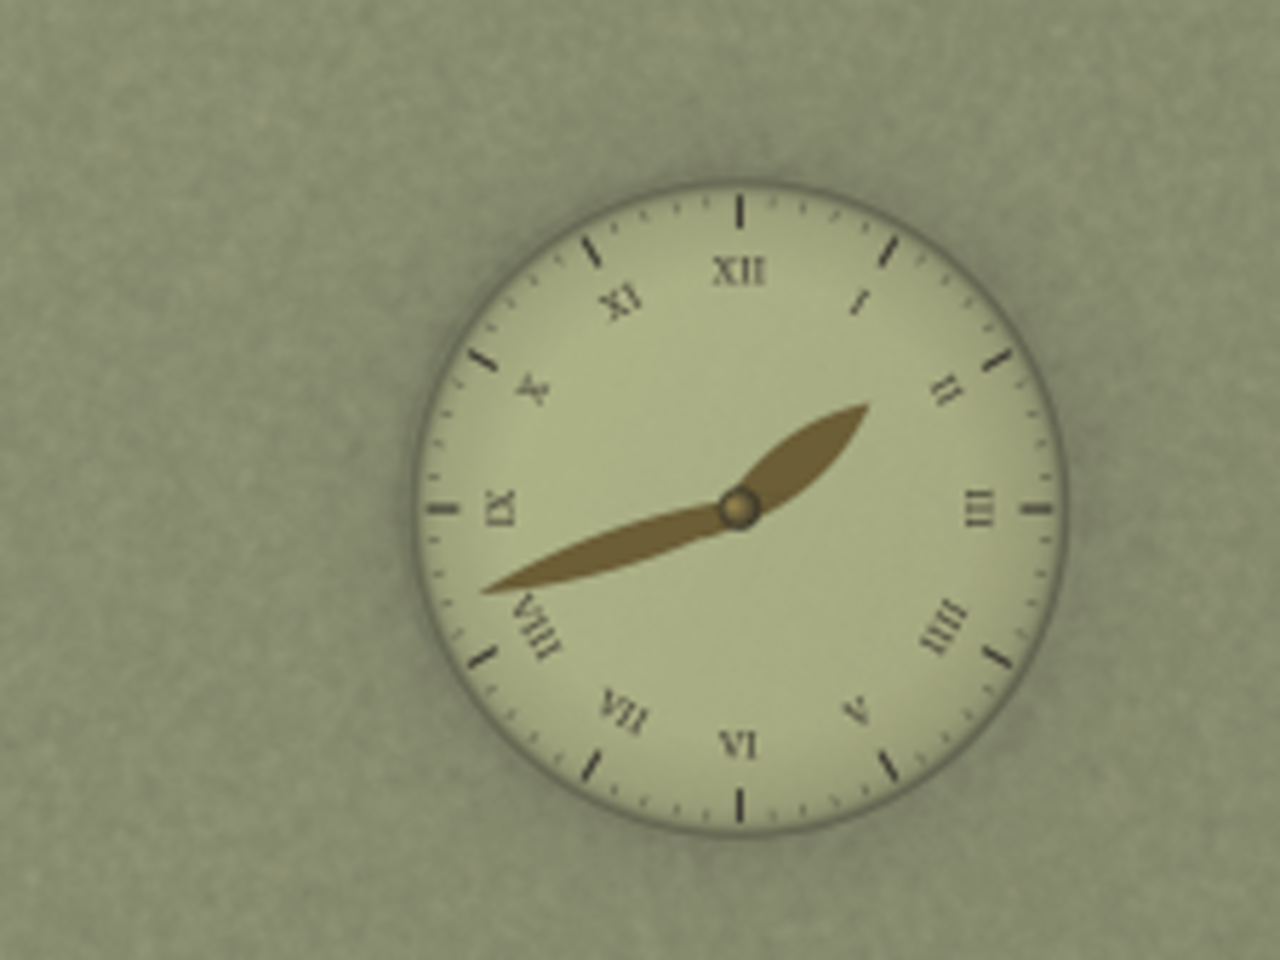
{"hour": 1, "minute": 42}
